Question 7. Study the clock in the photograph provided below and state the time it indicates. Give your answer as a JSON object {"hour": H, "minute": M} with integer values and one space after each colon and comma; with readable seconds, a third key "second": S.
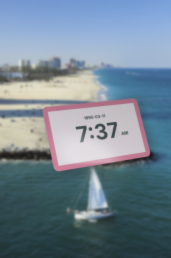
{"hour": 7, "minute": 37}
